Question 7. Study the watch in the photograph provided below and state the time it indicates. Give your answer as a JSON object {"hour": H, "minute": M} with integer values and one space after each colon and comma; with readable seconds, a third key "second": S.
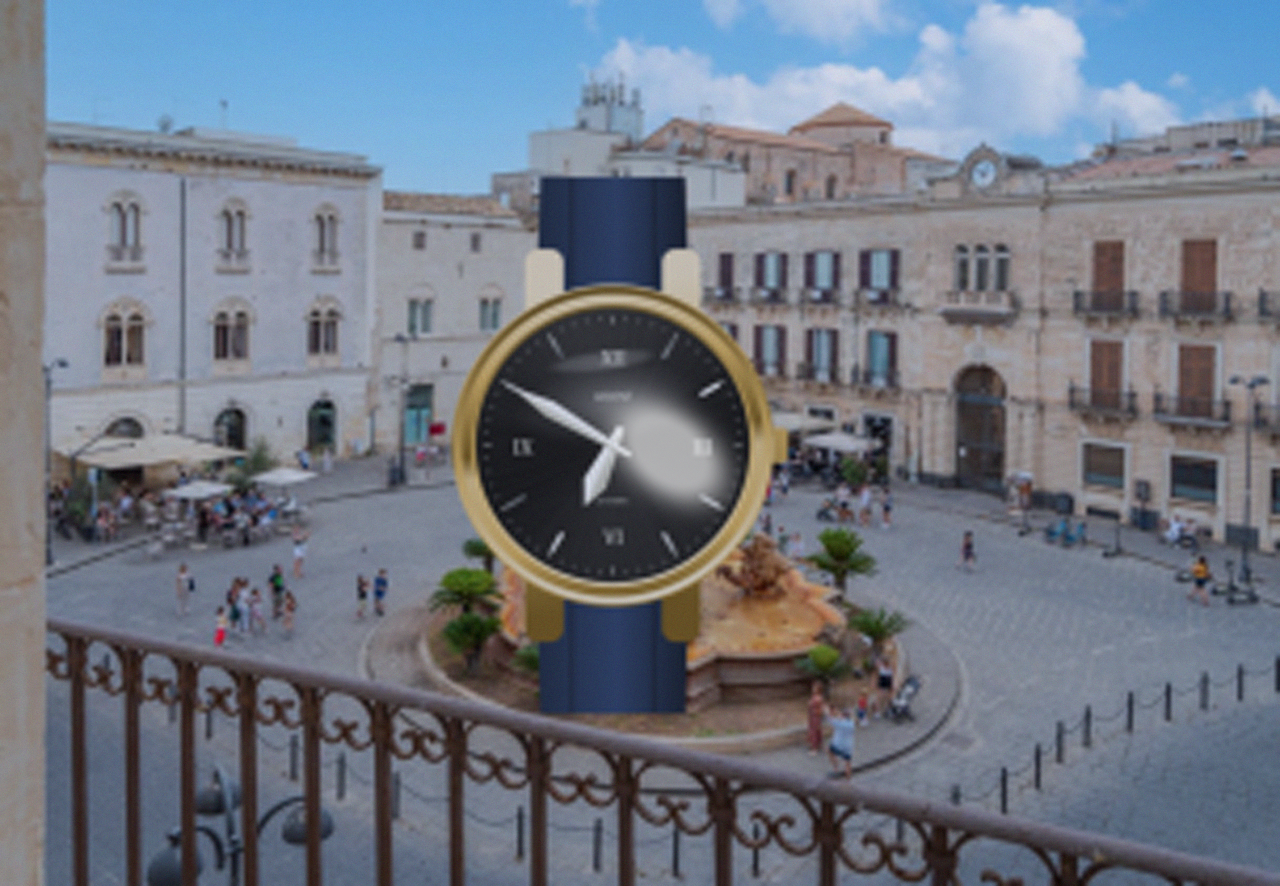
{"hour": 6, "minute": 50}
